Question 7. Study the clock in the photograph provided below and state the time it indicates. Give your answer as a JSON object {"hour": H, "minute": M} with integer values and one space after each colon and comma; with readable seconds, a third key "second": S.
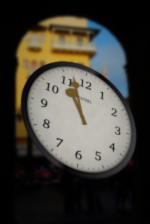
{"hour": 10, "minute": 57}
